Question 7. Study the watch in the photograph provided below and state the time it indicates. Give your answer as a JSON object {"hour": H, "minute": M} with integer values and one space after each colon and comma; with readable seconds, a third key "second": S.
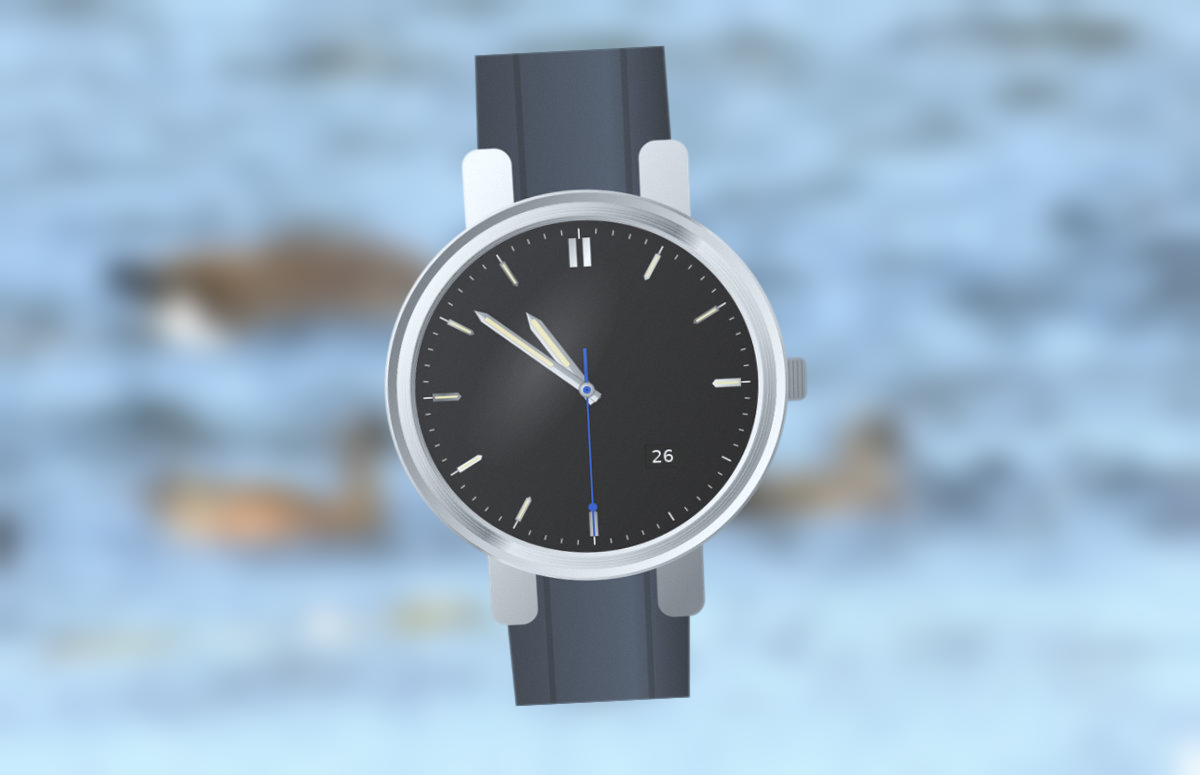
{"hour": 10, "minute": 51, "second": 30}
